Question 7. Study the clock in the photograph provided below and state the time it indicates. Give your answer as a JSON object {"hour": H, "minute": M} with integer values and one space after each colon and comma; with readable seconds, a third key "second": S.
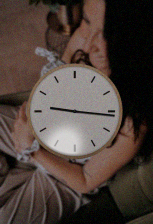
{"hour": 9, "minute": 16}
